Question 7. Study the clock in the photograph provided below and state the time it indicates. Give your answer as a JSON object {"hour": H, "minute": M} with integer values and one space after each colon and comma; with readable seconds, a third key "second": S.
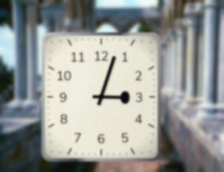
{"hour": 3, "minute": 3}
